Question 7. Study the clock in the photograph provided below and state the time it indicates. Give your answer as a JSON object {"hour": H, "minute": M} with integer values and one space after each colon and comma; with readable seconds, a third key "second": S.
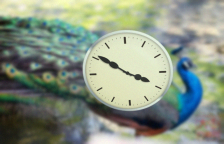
{"hour": 3, "minute": 51}
